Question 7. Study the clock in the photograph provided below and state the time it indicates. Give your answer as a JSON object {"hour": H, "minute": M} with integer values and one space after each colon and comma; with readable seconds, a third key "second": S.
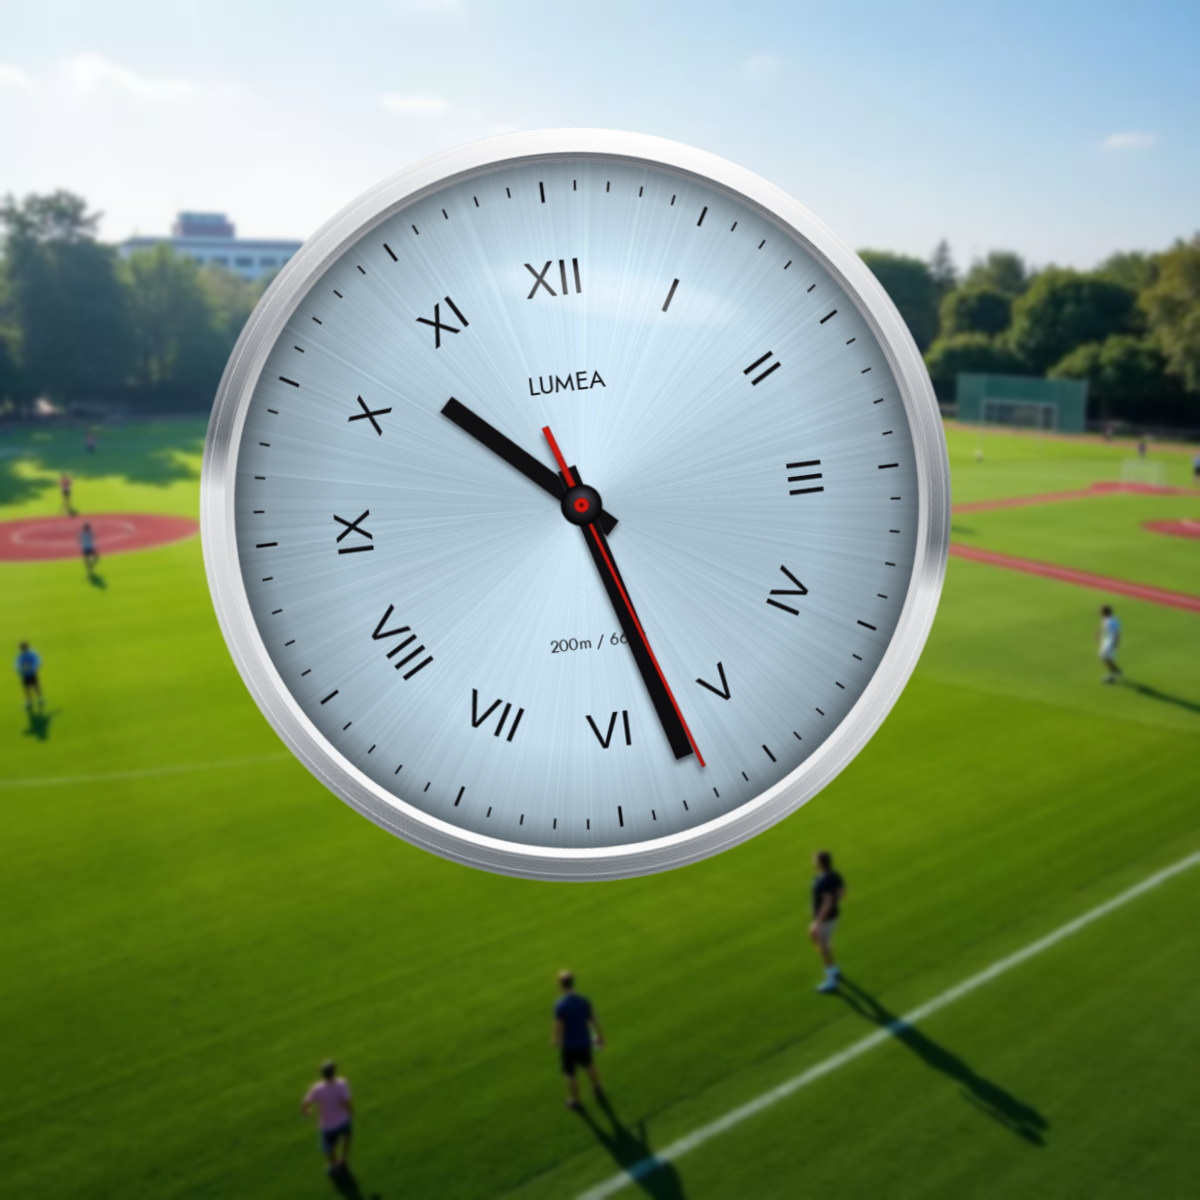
{"hour": 10, "minute": 27, "second": 27}
